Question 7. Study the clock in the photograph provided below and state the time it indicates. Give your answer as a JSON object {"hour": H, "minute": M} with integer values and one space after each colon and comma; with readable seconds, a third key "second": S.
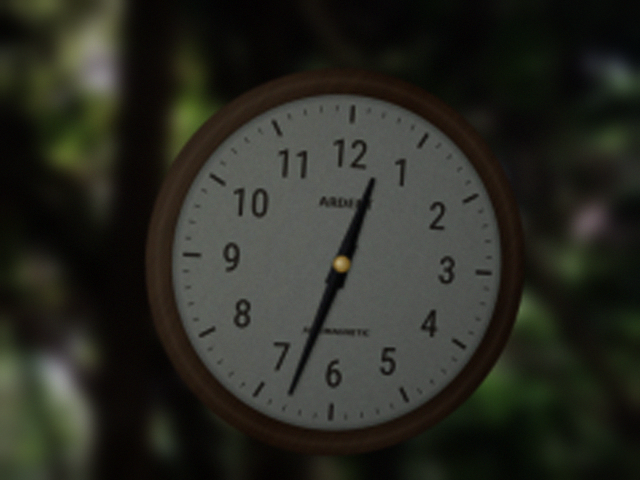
{"hour": 12, "minute": 33}
